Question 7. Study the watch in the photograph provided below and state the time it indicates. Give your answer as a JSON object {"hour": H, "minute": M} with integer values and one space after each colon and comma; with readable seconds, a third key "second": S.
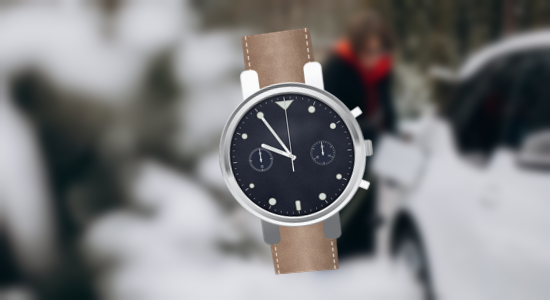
{"hour": 9, "minute": 55}
